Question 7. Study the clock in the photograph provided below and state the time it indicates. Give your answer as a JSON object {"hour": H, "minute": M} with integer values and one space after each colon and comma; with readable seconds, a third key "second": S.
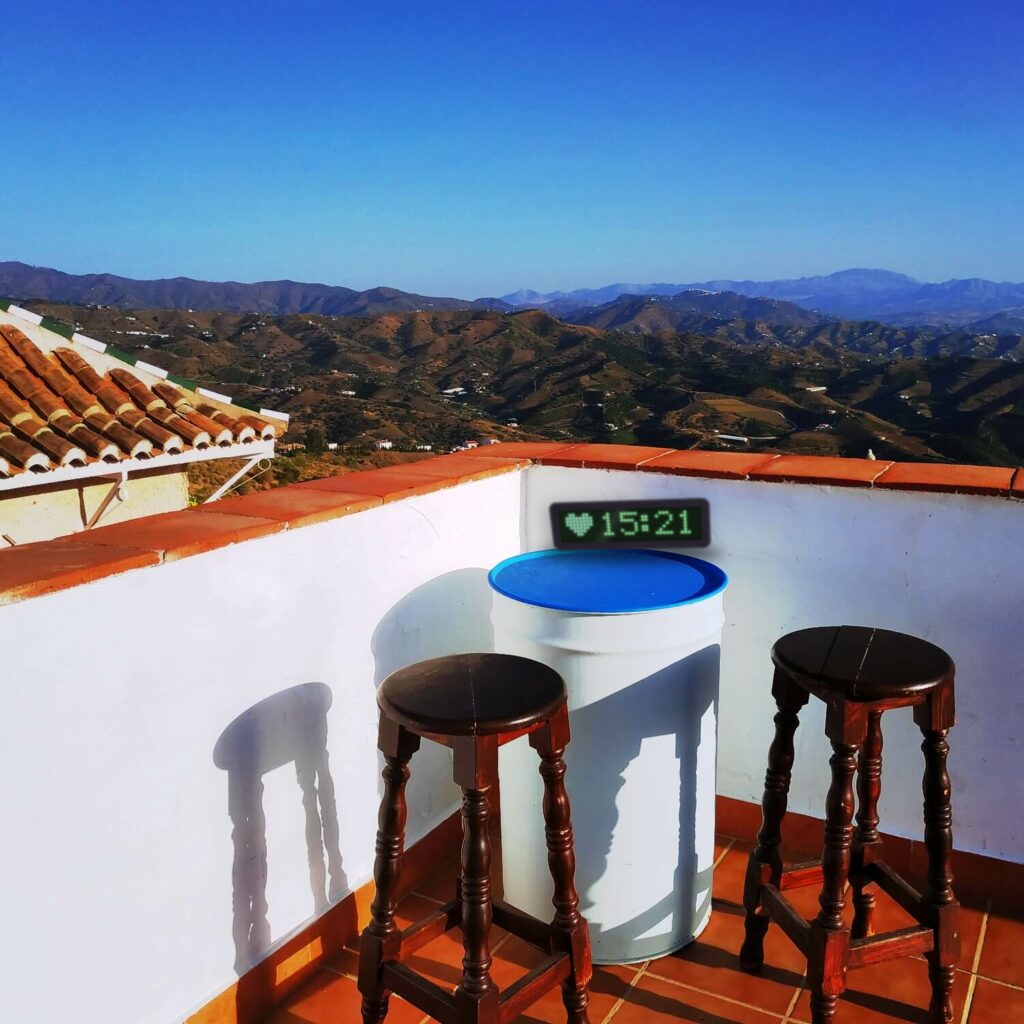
{"hour": 15, "minute": 21}
